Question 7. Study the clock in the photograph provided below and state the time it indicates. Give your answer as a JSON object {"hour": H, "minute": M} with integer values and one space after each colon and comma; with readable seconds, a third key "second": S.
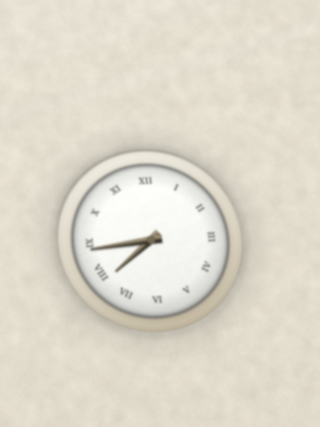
{"hour": 7, "minute": 44}
